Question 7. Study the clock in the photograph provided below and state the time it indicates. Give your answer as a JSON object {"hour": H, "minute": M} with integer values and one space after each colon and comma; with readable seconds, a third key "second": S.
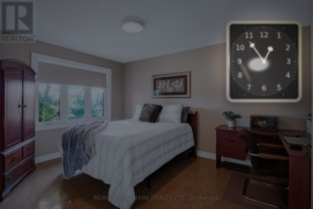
{"hour": 12, "minute": 54}
